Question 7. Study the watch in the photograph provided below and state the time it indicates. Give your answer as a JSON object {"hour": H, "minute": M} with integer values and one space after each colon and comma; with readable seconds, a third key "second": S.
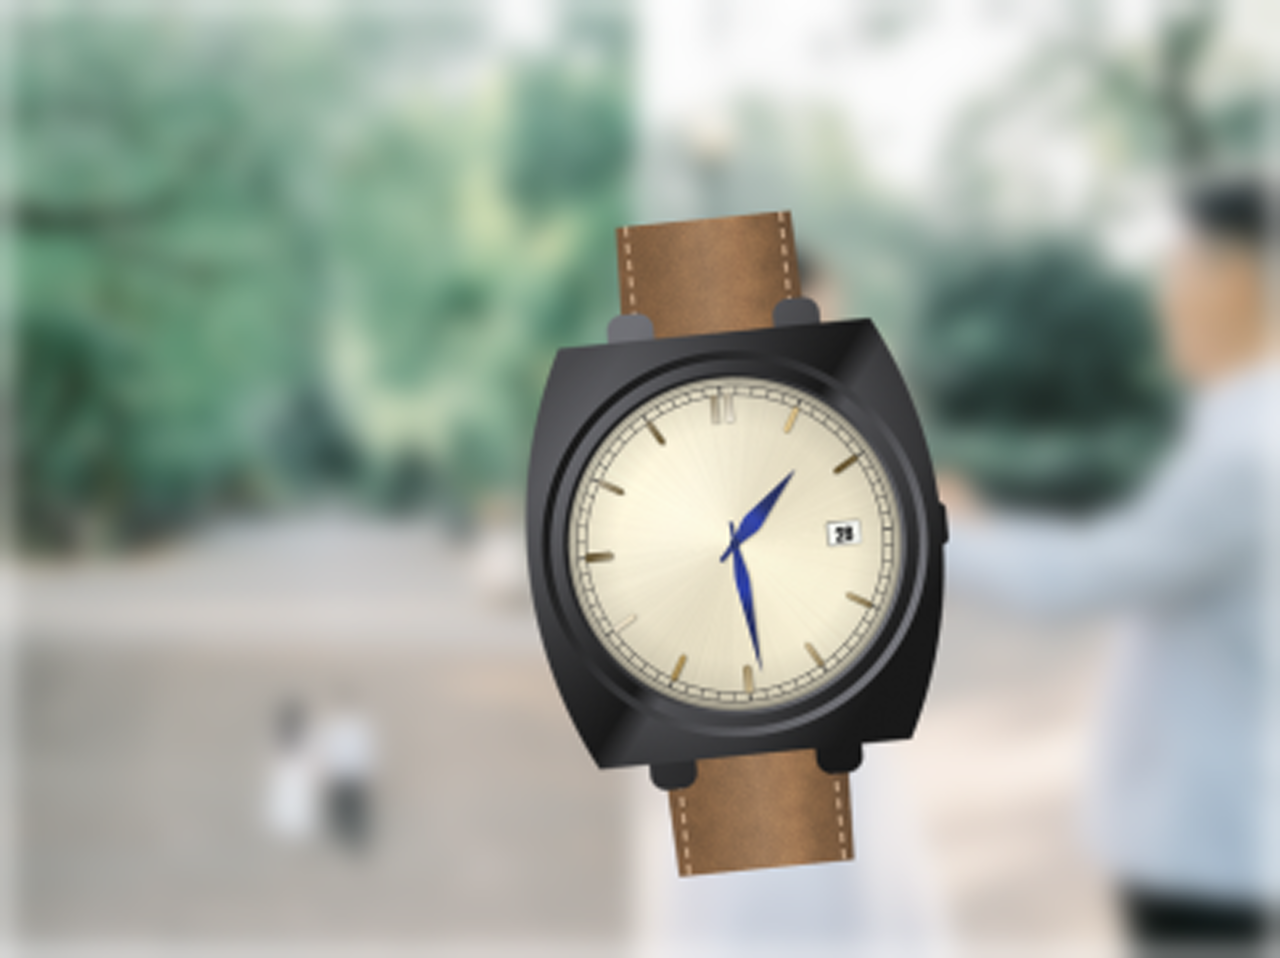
{"hour": 1, "minute": 29}
